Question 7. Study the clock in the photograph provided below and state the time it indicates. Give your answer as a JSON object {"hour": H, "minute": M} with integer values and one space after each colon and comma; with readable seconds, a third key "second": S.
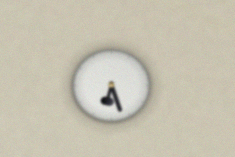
{"hour": 6, "minute": 27}
